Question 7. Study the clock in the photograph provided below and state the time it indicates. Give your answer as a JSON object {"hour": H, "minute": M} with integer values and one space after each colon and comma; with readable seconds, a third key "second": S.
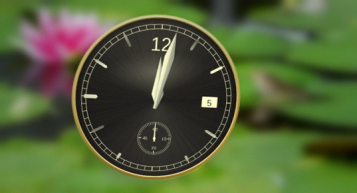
{"hour": 12, "minute": 2}
